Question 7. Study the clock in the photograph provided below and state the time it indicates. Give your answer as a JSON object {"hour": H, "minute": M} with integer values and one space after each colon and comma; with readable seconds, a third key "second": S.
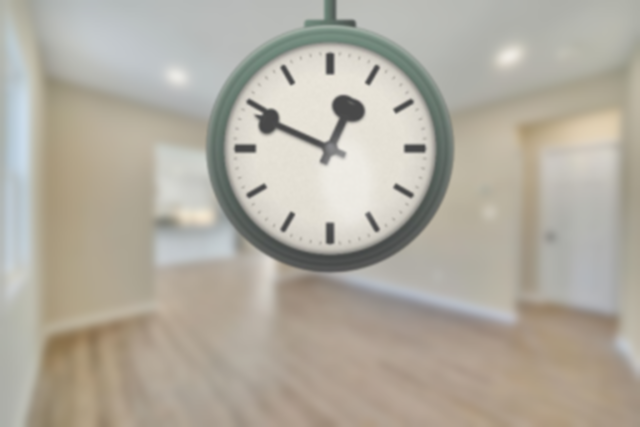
{"hour": 12, "minute": 49}
